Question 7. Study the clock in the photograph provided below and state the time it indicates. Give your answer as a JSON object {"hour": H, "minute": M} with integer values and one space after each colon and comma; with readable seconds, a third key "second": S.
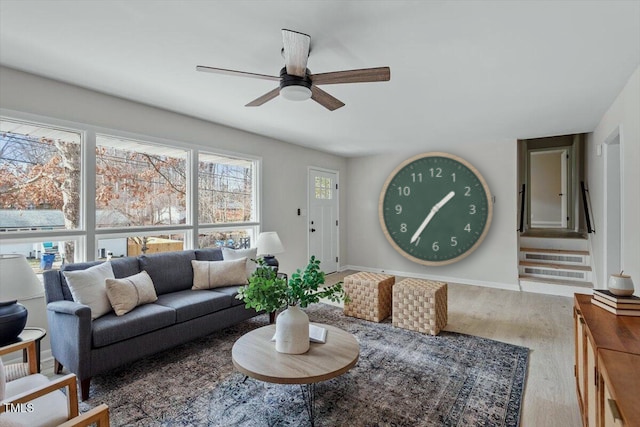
{"hour": 1, "minute": 36}
